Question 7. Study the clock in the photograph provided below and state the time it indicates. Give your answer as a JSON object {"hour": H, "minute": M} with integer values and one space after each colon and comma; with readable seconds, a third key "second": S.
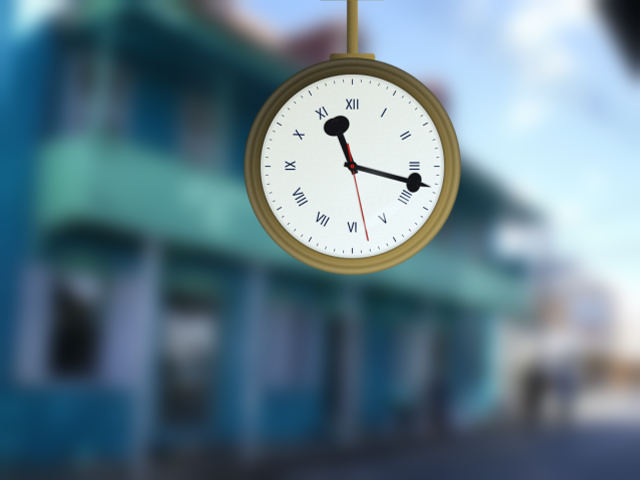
{"hour": 11, "minute": 17, "second": 28}
